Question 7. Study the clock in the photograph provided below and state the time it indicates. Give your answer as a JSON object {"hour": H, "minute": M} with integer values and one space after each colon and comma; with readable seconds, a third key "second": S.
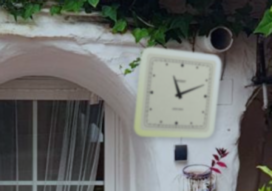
{"hour": 11, "minute": 11}
